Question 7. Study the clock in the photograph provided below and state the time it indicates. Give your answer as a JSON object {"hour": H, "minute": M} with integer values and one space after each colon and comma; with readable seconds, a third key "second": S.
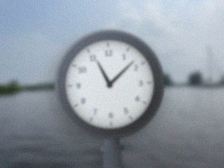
{"hour": 11, "minute": 8}
